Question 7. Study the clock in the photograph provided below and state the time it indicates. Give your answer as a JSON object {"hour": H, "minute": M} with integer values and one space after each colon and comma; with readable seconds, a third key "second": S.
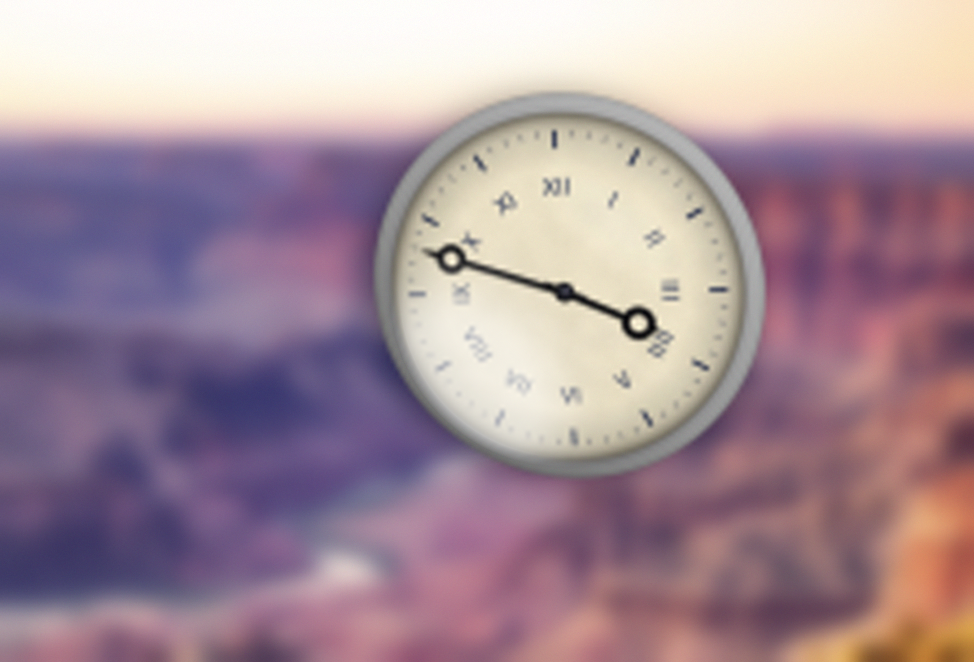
{"hour": 3, "minute": 48}
